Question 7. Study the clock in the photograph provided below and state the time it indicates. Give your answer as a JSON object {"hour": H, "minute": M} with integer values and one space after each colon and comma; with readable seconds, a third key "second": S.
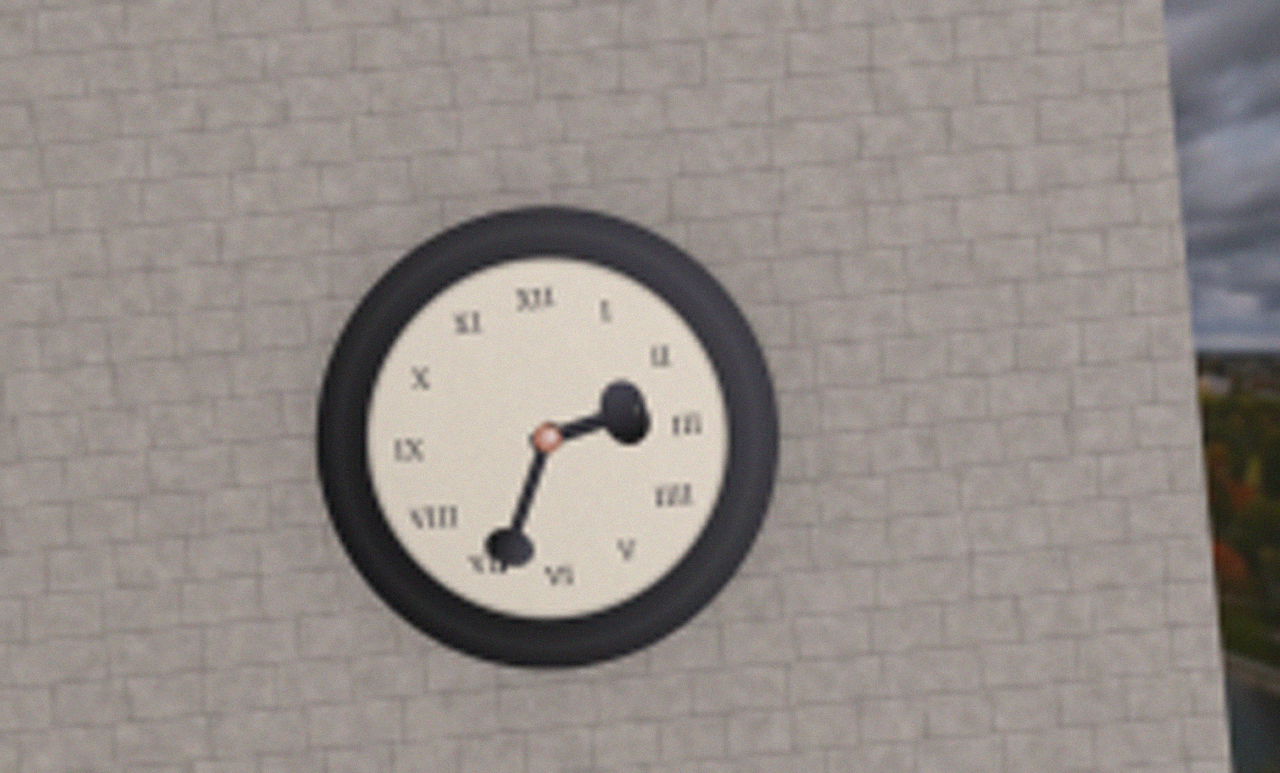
{"hour": 2, "minute": 34}
